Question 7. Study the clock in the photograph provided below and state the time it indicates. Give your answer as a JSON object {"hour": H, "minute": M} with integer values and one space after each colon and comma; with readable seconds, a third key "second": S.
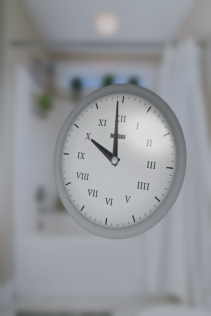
{"hour": 9, "minute": 59}
